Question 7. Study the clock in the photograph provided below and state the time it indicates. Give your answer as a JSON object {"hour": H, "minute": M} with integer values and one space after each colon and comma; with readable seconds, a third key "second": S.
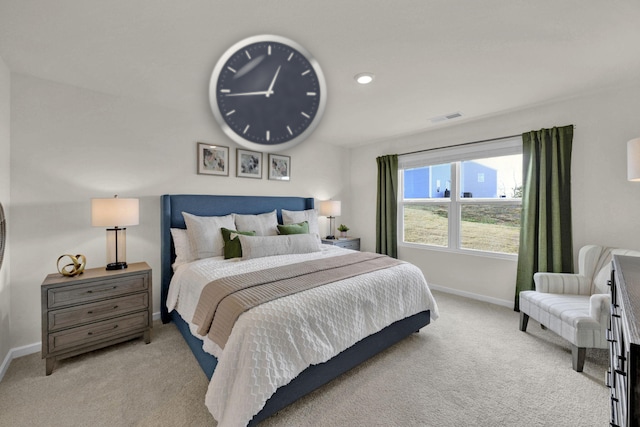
{"hour": 12, "minute": 44}
